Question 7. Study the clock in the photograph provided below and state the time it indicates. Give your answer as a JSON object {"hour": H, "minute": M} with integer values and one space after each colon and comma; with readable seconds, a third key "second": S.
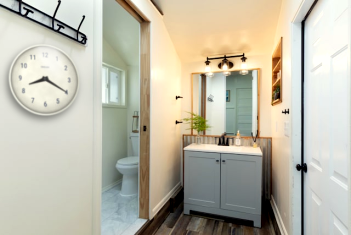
{"hour": 8, "minute": 20}
